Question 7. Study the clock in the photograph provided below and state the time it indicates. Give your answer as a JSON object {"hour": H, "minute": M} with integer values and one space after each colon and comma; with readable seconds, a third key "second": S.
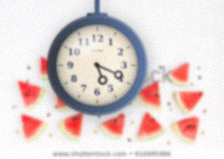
{"hour": 5, "minute": 19}
